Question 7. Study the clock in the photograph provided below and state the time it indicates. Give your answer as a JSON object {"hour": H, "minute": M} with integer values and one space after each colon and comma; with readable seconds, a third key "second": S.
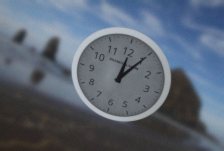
{"hour": 12, "minute": 5}
